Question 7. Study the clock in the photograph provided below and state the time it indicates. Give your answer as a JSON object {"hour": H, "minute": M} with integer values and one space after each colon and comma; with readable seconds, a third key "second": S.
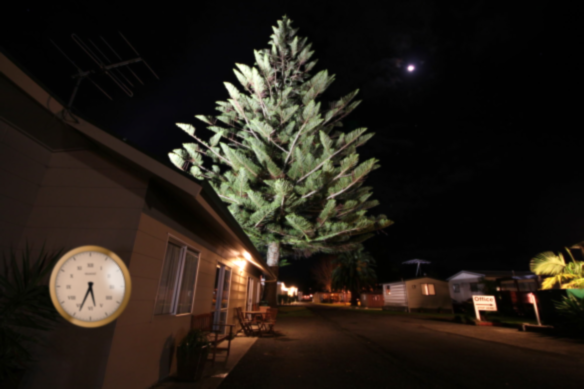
{"hour": 5, "minute": 34}
